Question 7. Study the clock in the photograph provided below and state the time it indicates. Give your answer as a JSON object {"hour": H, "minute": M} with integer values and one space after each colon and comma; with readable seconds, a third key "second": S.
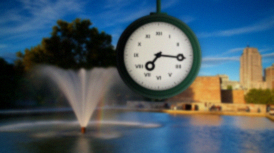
{"hour": 7, "minute": 16}
